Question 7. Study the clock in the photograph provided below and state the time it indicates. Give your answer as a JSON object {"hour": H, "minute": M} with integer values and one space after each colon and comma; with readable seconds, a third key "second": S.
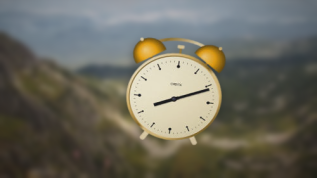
{"hour": 8, "minute": 11}
